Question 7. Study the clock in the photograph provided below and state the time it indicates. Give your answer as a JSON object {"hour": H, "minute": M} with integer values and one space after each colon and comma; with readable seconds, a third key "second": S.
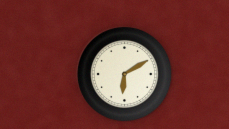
{"hour": 6, "minute": 10}
